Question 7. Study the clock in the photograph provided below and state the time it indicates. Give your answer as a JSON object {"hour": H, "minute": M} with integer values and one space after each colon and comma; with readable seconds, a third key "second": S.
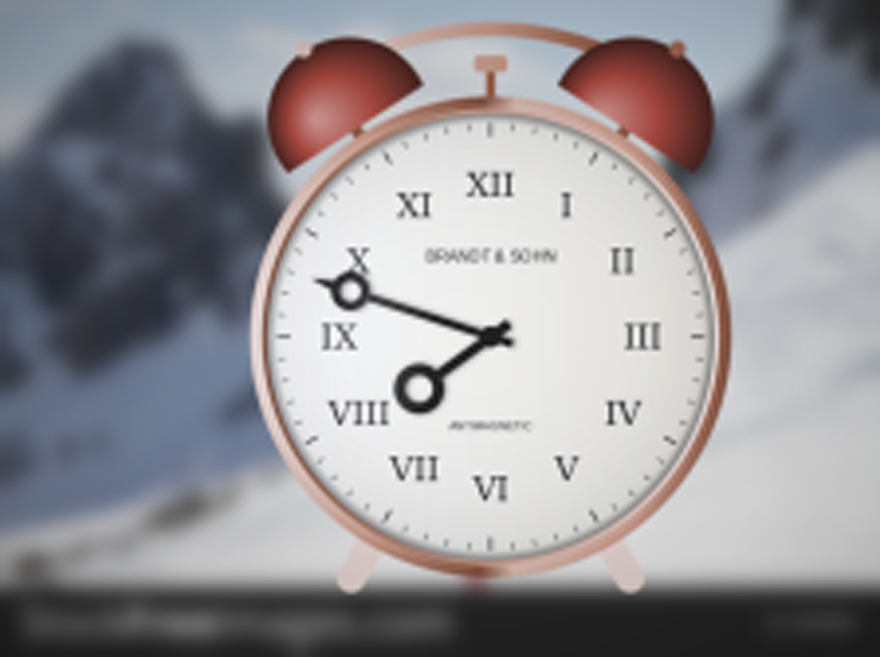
{"hour": 7, "minute": 48}
